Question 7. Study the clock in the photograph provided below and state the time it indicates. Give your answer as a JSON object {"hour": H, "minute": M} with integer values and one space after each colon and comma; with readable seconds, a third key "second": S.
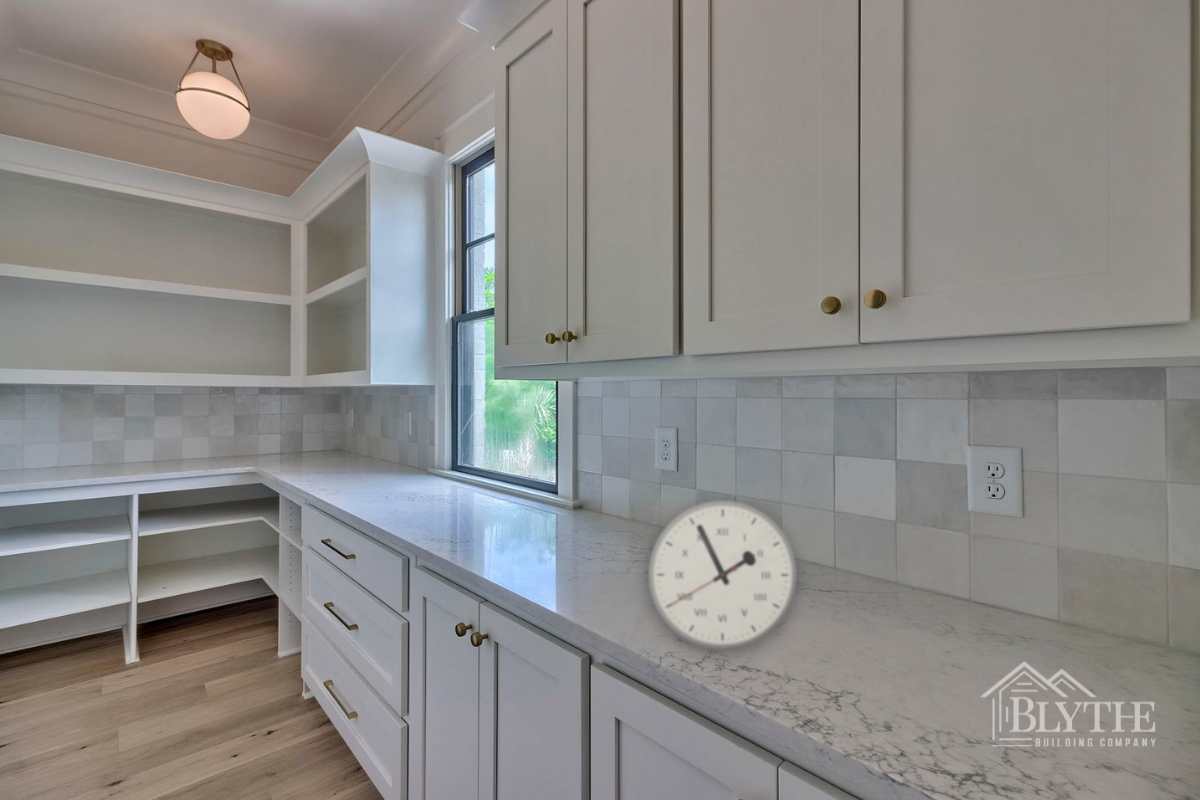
{"hour": 1, "minute": 55, "second": 40}
